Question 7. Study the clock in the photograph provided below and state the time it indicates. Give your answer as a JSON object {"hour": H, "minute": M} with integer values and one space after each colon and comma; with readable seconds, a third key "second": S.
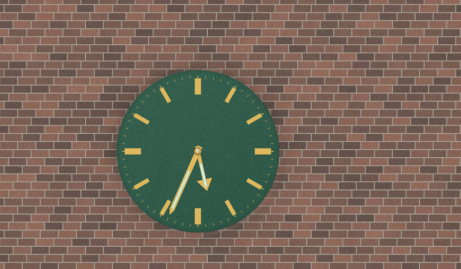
{"hour": 5, "minute": 34}
